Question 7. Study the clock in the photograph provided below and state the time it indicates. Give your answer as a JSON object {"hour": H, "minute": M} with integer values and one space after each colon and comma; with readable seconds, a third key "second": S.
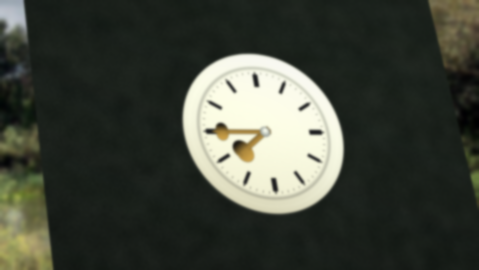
{"hour": 7, "minute": 45}
